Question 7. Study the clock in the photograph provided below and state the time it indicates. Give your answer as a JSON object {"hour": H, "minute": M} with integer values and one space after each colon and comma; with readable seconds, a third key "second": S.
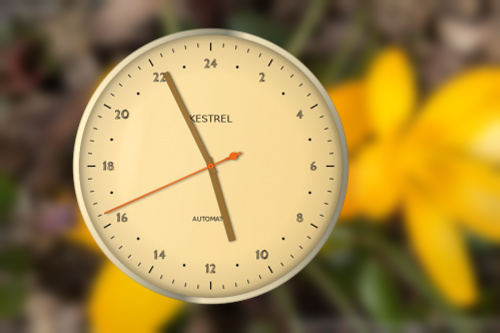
{"hour": 10, "minute": 55, "second": 41}
